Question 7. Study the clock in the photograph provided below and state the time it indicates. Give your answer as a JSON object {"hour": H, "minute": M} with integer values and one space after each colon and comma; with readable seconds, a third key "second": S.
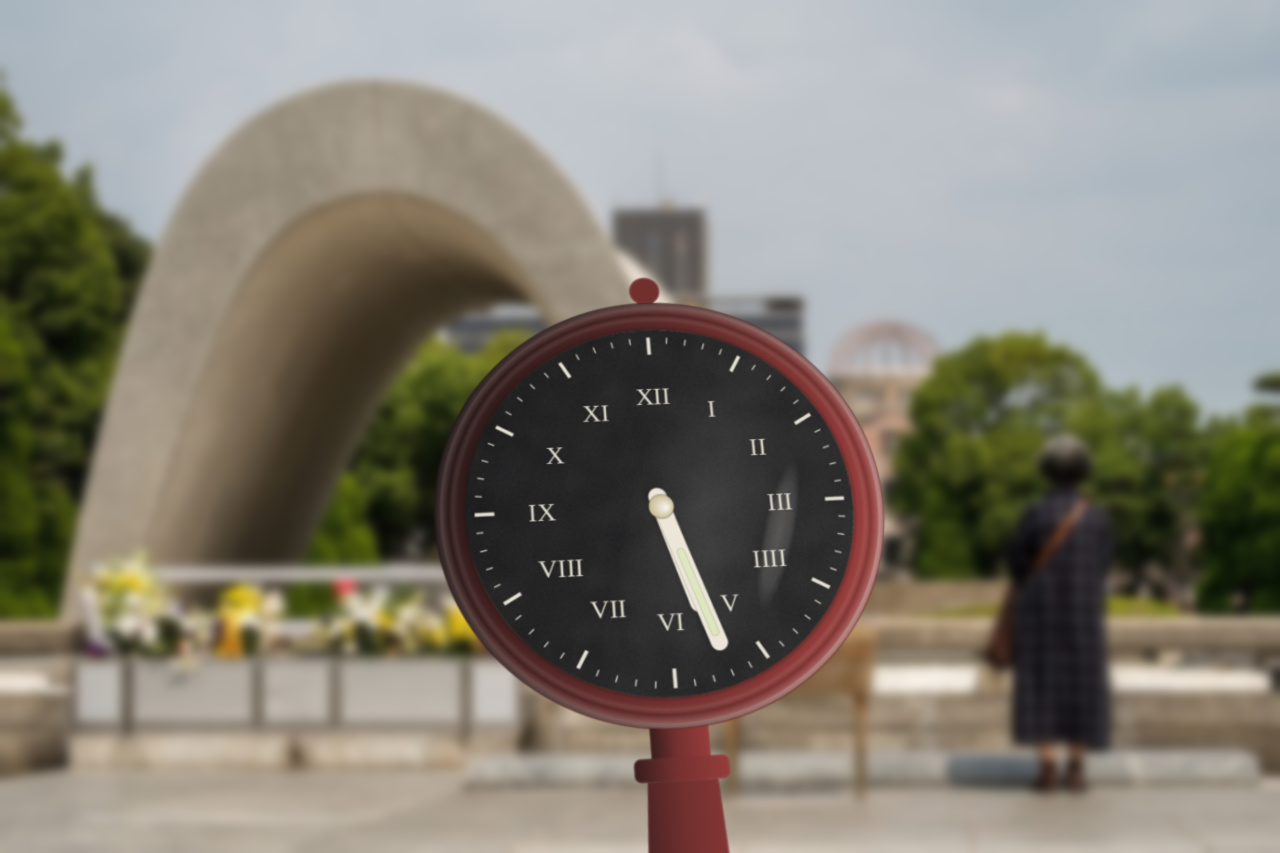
{"hour": 5, "minute": 27}
